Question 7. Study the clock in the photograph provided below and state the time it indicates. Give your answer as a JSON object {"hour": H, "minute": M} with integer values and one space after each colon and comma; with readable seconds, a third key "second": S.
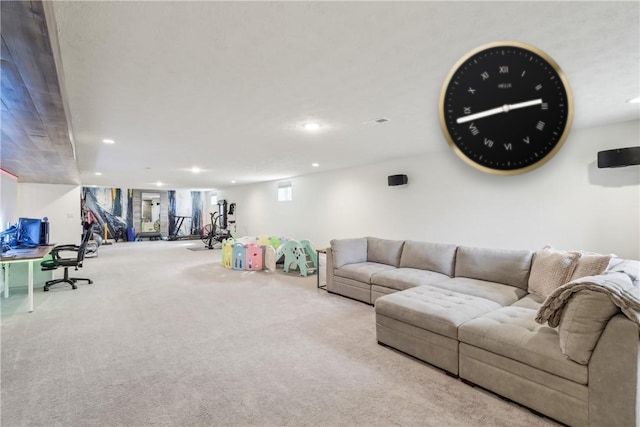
{"hour": 2, "minute": 43}
